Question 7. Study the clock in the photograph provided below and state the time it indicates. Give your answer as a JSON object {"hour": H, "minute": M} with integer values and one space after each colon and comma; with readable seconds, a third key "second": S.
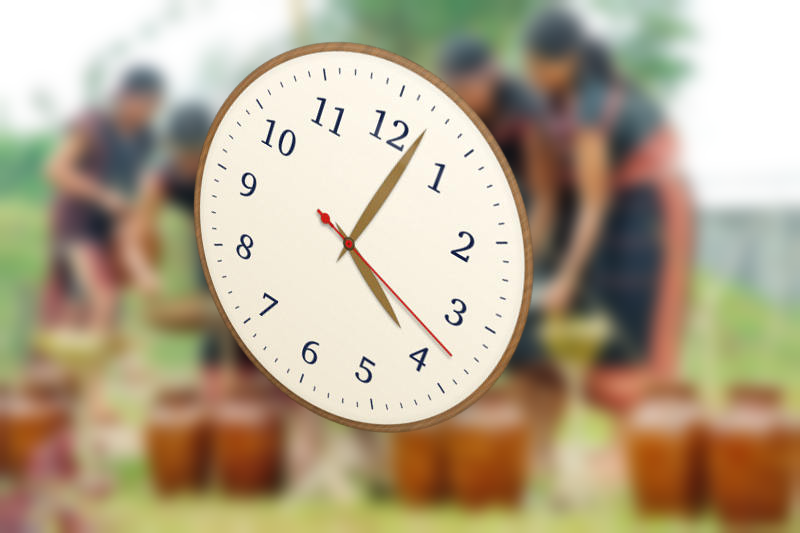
{"hour": 4, "minute": 2, "second": 18}
